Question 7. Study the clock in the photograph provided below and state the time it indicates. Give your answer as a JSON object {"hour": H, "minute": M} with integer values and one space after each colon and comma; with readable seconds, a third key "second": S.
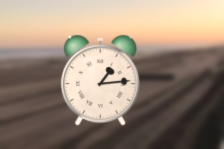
{"hour": 1, "minute": 14}
